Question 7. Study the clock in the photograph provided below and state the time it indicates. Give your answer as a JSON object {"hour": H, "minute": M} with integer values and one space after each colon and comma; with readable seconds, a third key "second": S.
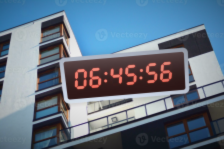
{"hour": 6, "minute": 45, "second": 56}
